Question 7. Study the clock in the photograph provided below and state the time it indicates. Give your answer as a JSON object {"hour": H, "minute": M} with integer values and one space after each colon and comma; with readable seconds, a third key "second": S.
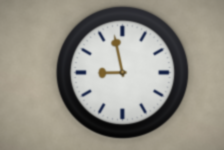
{"hour": 8, "minute": 58}
